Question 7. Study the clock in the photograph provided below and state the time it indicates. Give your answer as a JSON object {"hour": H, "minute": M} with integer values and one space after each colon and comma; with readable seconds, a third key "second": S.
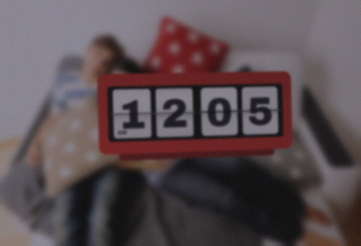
{"hour": 12, "minute": 5}
